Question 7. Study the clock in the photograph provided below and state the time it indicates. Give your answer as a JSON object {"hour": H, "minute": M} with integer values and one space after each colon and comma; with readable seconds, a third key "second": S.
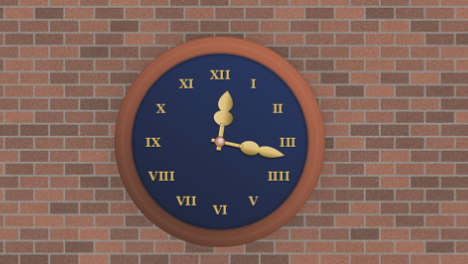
{"hour": 12, "minute": 17}
